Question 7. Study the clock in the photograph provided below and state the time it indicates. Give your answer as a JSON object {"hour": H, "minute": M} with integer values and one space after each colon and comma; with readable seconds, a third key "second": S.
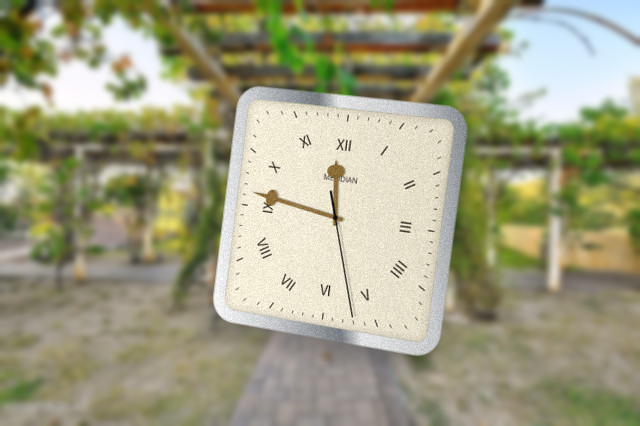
{"hour": 11, "minute": 46, "second": 27}
